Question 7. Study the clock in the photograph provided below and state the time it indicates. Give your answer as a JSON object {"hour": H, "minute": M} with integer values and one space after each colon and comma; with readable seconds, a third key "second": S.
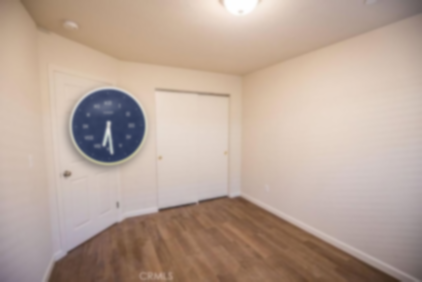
{"hour": 6, "minute": 29}
